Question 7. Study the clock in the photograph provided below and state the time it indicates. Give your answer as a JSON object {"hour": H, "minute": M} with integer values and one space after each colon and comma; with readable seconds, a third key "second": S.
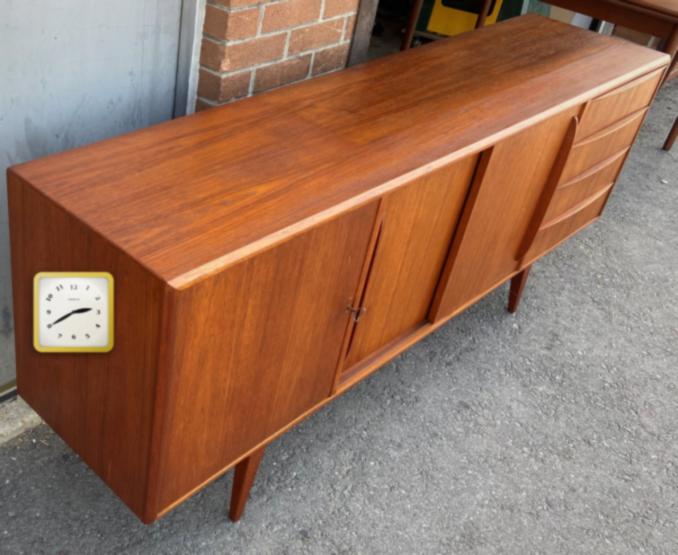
{"hour": 2, "minute": 40}
